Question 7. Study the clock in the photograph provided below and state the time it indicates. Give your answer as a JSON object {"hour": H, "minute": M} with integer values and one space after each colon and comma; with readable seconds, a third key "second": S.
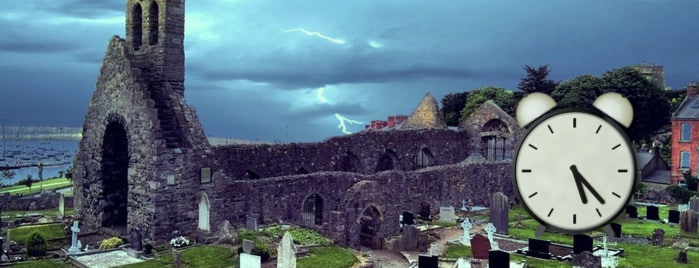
{"hour": 5, "minute": 23}
